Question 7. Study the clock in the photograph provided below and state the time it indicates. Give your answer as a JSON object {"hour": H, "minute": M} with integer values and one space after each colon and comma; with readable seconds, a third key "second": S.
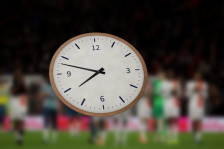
{"hour": 7, "minute": 48}
